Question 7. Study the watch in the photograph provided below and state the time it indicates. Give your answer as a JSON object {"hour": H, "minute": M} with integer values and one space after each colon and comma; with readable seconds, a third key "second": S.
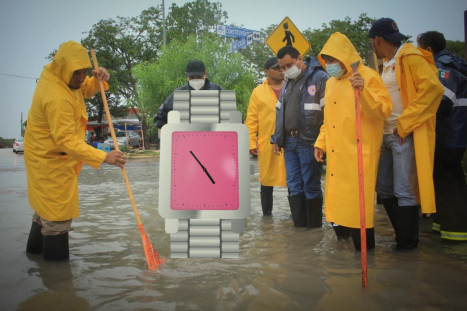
{"hour": 4, "minute": 54}
